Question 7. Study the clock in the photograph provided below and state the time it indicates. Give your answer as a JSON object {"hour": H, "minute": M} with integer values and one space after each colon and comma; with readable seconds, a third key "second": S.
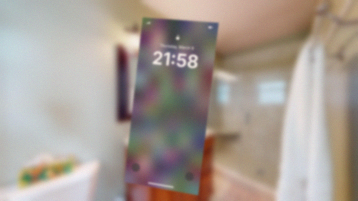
{"hour": 21, "minute": 58}
